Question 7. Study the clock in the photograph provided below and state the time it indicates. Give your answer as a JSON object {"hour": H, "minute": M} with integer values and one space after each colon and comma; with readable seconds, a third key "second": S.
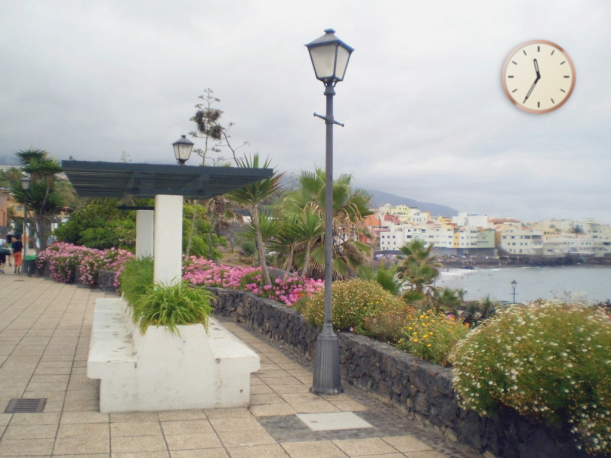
{"hour": 11, "minute": 35}
